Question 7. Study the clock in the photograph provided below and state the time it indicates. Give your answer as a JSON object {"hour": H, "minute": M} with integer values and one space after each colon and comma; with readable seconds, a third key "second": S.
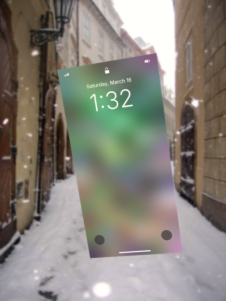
{"hour": 1, "minute": 32}
